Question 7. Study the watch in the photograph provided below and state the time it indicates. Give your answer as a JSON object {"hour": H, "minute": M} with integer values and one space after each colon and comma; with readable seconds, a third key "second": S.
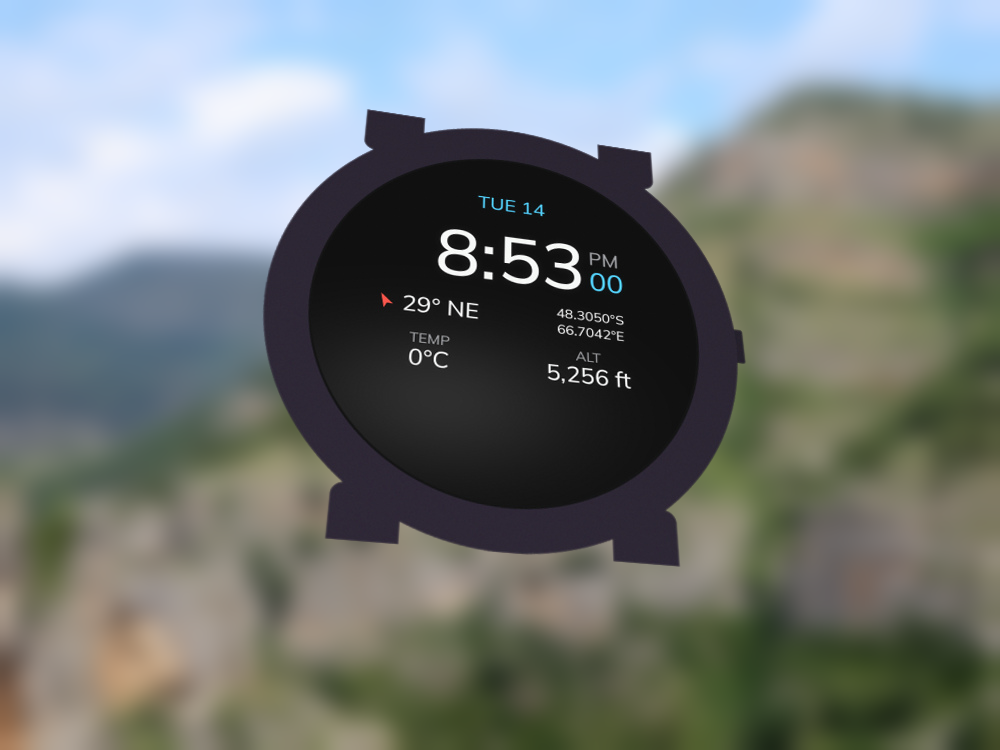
{"hour": 8, "minute": 53, "second": 0}
